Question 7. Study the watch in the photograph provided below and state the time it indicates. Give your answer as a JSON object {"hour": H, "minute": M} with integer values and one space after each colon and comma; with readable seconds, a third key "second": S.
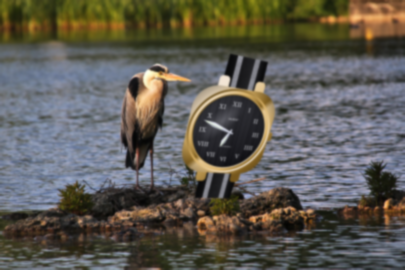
{"hour": 6, "minute": 48}
